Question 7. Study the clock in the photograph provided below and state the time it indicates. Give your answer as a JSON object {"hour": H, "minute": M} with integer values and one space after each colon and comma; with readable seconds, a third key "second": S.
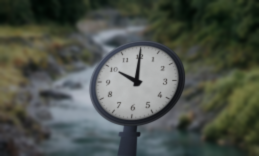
{"hour": 10, "minute": 0}
